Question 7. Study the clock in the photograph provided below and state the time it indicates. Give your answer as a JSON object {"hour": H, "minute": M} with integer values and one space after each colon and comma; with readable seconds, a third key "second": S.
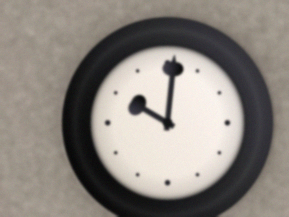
{"hour": 10, "minute": 1}
